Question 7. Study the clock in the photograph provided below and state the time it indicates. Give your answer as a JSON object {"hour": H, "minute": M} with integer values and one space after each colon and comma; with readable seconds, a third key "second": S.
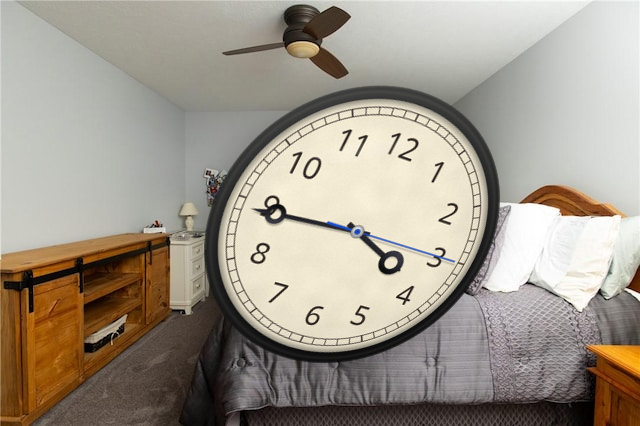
{"hour": 3, "minute": 44, "second": 15}
